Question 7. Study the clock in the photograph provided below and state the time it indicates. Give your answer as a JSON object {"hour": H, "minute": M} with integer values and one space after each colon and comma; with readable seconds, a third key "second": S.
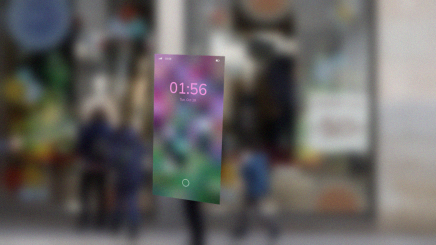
{"hour": 1, "minute": 56}
